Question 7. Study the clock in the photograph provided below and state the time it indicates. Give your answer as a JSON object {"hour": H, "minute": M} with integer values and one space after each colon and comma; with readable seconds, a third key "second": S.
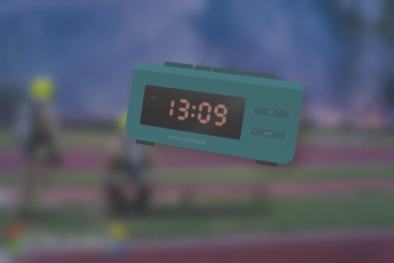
{"hour": 13, "minute": 9}
